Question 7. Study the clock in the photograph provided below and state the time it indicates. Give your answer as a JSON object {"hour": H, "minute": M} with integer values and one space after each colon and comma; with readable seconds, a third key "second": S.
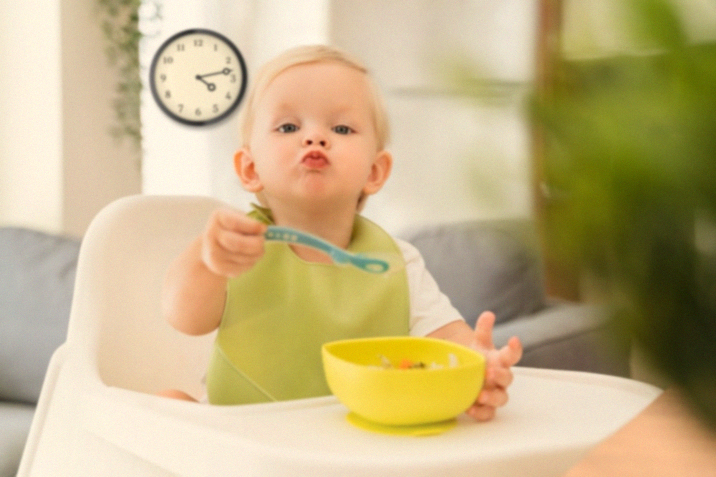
{"hour": 4, "minute": 13}
